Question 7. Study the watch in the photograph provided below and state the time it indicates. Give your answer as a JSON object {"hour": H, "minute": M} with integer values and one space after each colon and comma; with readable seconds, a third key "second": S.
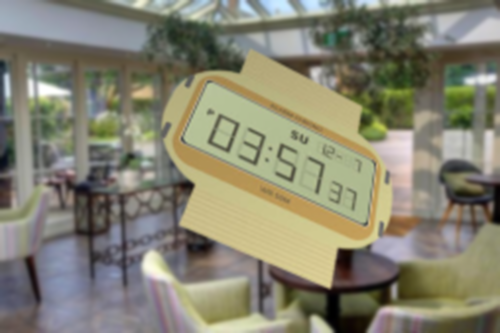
{"hour": 3, "minute": 57, "second": 37}
